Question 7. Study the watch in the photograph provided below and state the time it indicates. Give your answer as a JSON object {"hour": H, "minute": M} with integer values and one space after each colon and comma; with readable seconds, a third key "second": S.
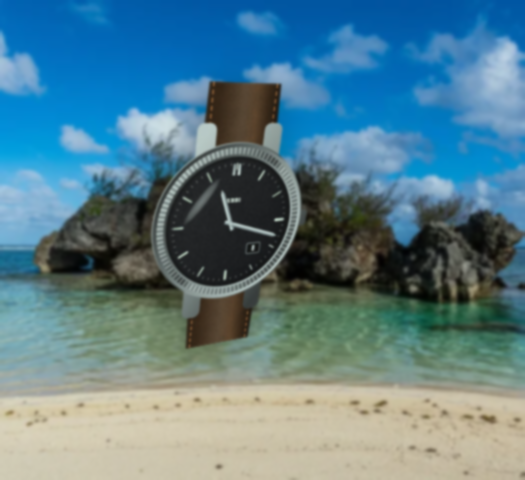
{"hour": 11, "minute": 18}
